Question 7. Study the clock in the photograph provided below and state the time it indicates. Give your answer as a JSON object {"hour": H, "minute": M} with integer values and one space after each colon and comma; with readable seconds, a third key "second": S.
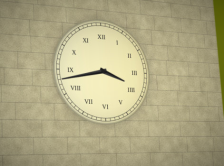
{"hour": 3, "minute": 43}
